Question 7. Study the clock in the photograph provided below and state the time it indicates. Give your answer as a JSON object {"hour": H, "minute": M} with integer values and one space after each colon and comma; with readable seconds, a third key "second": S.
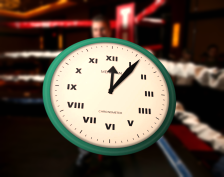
{"hour": 12, "minute": 6}
